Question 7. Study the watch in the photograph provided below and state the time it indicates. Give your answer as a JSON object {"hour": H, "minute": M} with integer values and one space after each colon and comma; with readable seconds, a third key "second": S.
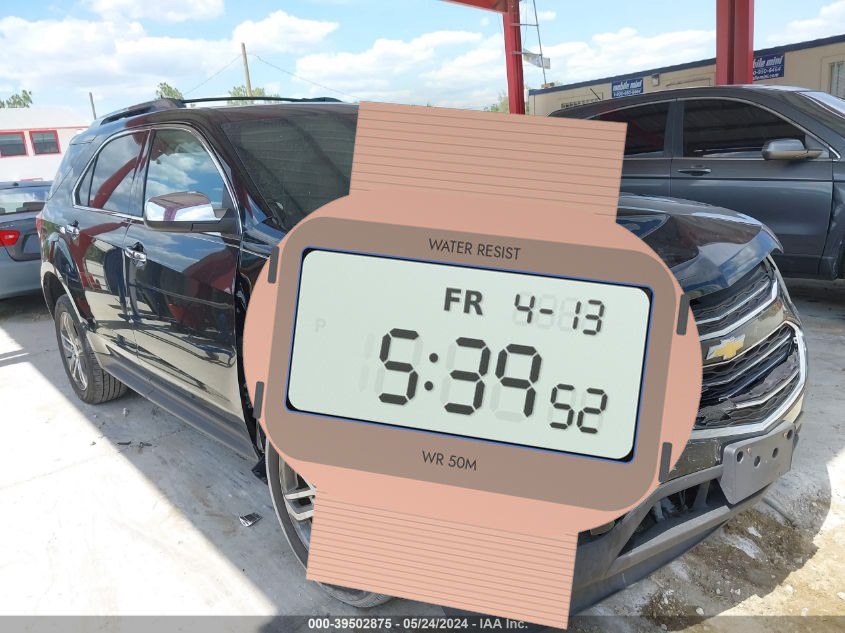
{"hour": 5, "minute": 39, "second": 52}
